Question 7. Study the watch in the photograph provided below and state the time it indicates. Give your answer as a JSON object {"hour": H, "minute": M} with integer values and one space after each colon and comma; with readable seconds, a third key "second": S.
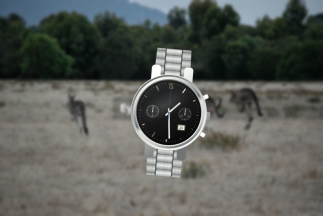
{"hour": 1, "minute": 29}
